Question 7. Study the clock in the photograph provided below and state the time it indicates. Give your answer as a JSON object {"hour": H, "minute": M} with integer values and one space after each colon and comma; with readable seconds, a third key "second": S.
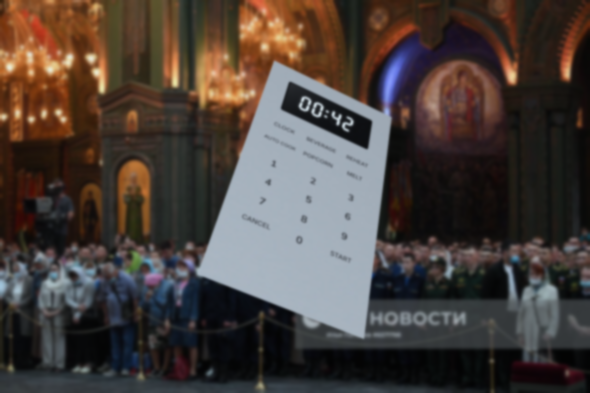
{"hour": 0, "minute": 42}
